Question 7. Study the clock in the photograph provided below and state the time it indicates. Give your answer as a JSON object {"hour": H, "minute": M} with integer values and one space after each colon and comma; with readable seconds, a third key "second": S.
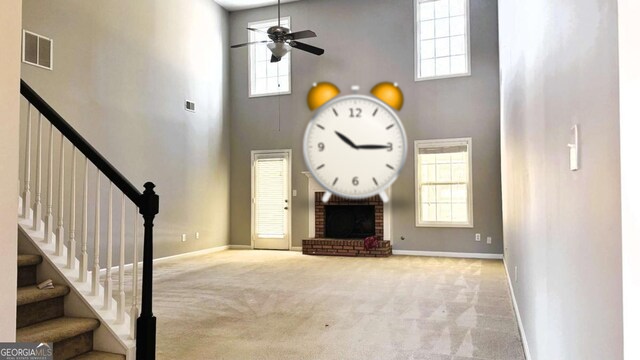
{"hour": 10, "minute": 15}
